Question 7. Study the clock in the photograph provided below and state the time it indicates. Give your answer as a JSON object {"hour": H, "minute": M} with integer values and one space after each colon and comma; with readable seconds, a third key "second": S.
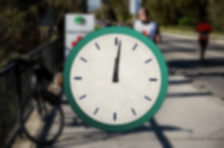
{"hour": 12, "minute": 1}
